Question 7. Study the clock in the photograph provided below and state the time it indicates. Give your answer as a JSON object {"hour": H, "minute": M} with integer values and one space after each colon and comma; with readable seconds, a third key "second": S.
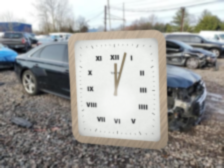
{"hour": 12, "minute": 3}
